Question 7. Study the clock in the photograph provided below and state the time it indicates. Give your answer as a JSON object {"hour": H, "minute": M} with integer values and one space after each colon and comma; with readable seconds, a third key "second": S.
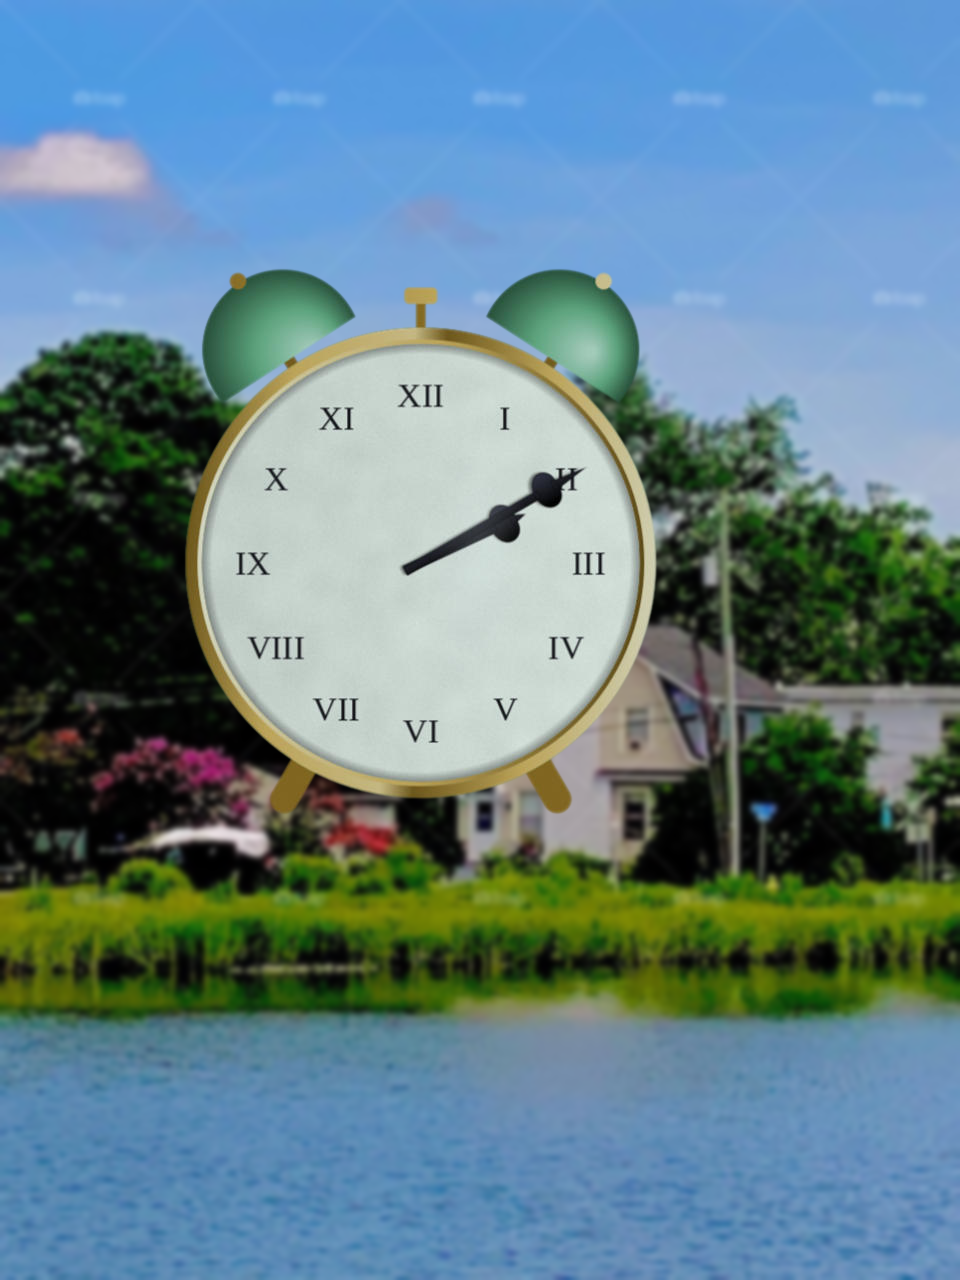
{"hour": 2, "minute": 10}
